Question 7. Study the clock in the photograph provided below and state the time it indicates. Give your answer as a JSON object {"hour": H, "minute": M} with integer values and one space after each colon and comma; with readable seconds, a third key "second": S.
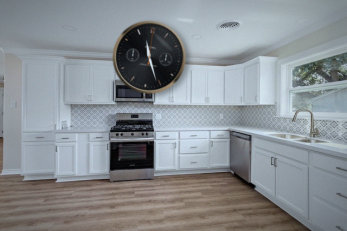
{"hour": 11, "minute": 26}
